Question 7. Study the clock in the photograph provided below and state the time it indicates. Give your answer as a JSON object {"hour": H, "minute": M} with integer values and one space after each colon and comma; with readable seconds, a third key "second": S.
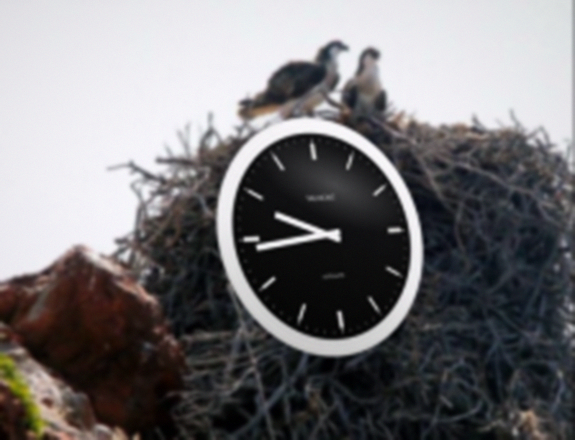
{"hour": 9, "minute": 44}
